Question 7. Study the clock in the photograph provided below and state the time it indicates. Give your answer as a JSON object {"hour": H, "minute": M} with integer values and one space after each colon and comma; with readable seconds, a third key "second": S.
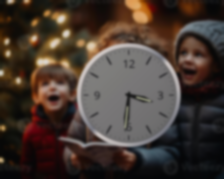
{"hour": 3, "minute": 31}
